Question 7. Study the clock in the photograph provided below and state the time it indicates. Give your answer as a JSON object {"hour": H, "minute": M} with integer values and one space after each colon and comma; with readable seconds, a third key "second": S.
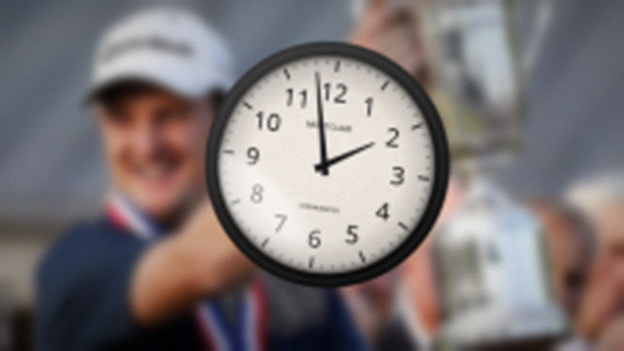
{"hour": 1, "minute": 58}
